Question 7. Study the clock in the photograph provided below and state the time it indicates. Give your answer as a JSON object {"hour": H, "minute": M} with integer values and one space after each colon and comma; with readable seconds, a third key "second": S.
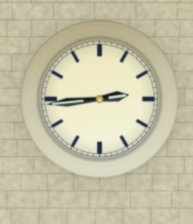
{"hour": 2, "minute": 44}
